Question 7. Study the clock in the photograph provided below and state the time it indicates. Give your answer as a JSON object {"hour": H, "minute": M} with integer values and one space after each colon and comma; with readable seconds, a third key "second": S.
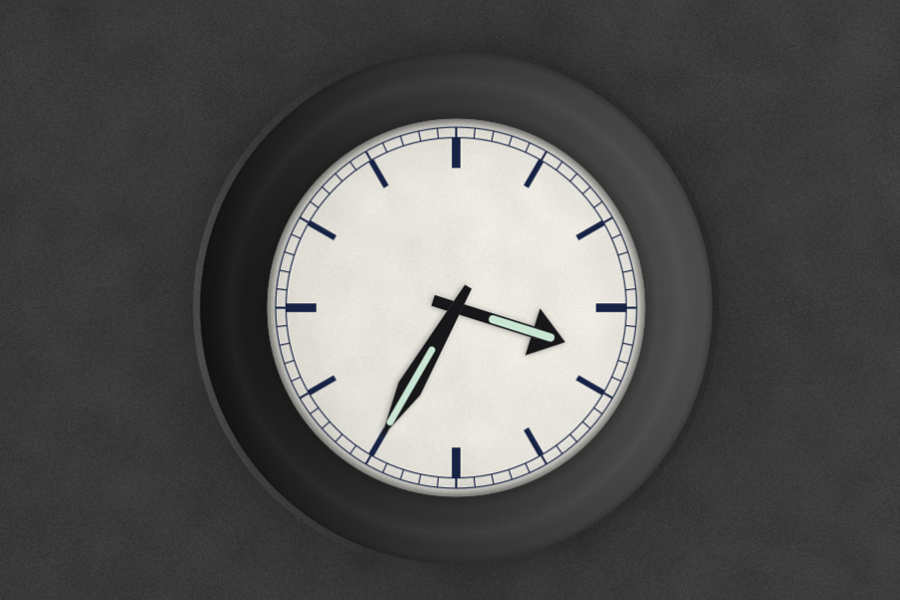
{"hour": 3, "minute": 35}
